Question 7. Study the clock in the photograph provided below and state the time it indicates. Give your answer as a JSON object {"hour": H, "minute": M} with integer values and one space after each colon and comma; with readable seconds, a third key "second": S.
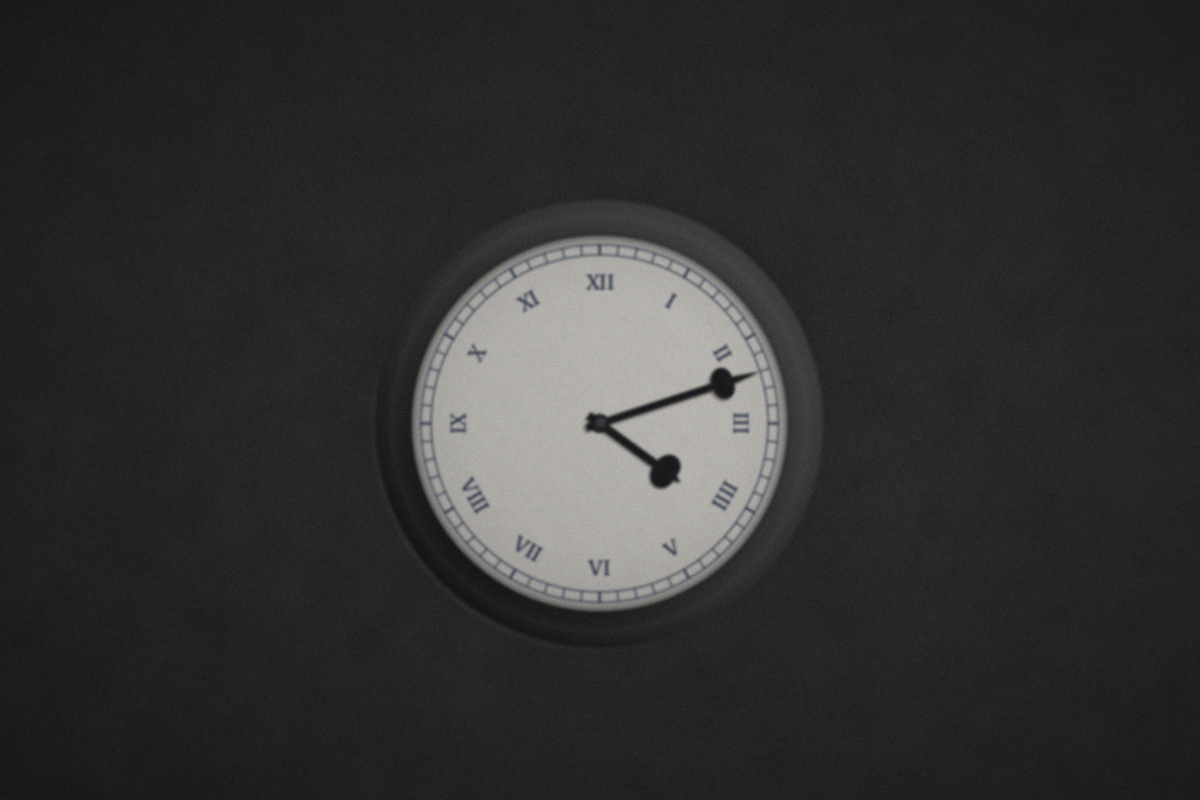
{"hour": 4, "minute": 12}
